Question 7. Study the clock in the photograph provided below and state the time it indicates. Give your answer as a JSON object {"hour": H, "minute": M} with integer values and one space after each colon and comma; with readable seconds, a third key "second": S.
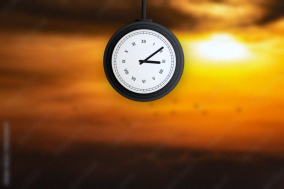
{"hour": 3, "minute": 9}
